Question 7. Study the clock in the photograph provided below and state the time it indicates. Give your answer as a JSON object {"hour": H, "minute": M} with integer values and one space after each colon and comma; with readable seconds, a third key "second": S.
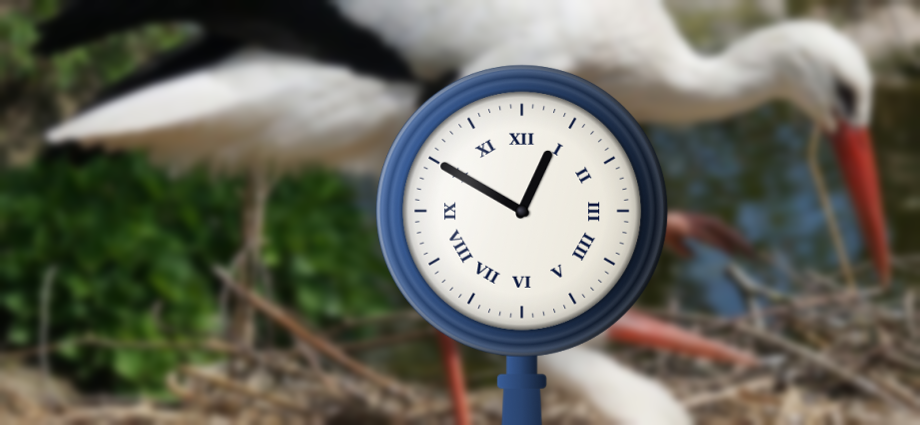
{"hour": 12, "minute": 50}
